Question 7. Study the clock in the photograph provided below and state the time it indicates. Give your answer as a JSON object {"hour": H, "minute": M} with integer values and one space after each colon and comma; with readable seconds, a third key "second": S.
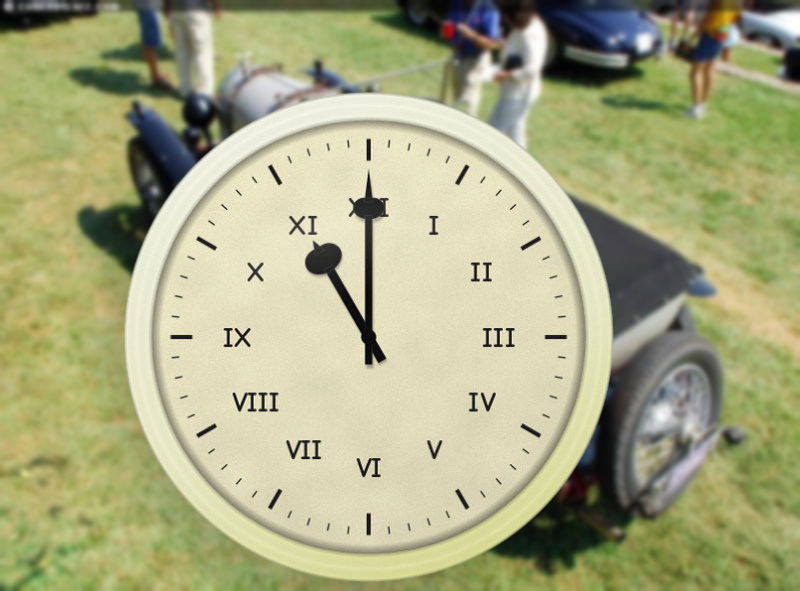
{"hour": 11, "minute": 0}
